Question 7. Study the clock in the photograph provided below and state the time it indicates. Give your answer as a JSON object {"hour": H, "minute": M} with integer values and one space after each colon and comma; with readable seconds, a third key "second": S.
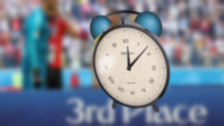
{"hour": 12, "minute": 8}
